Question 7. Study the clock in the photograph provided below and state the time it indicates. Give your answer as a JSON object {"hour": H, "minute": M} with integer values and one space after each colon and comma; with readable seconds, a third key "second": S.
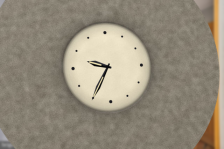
{"hour": 9, "minute": 35}
